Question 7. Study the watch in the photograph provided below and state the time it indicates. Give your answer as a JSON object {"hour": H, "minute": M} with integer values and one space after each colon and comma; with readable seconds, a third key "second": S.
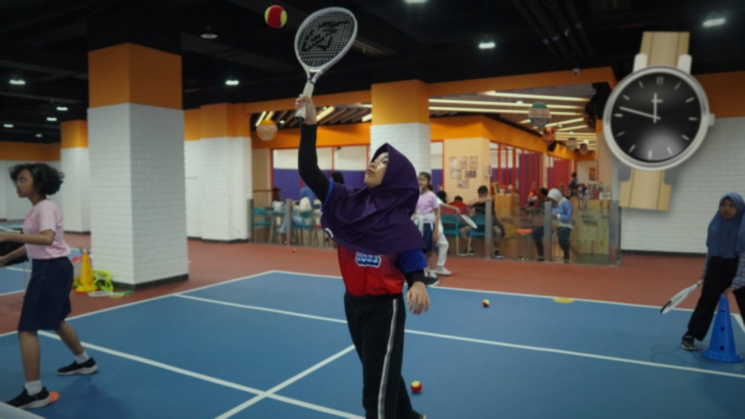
{"hour": 11, "minute": 47}
